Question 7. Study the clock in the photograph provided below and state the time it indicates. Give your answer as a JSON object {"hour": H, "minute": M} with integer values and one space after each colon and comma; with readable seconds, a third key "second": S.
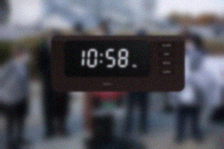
{"hour": 10, "minute": 58}
